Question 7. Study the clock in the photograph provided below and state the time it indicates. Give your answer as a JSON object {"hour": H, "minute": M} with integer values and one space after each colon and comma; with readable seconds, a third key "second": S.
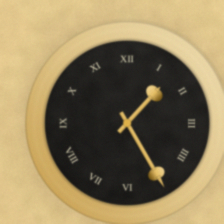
{"hour": 1, "minute": 25}
